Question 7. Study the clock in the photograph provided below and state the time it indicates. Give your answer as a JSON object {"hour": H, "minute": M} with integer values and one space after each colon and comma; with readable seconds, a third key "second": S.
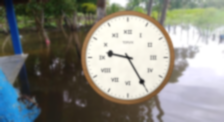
{"hour": 9, "minute": 25}
